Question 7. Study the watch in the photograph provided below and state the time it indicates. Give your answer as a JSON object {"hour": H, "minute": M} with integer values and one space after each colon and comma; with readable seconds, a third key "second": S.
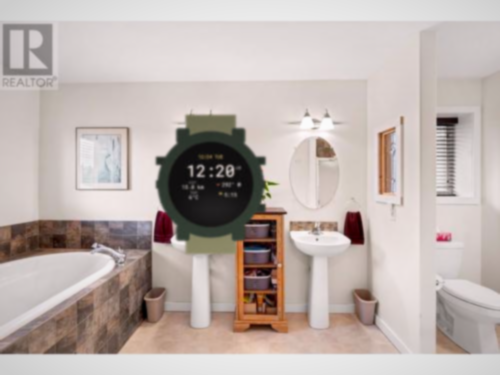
{"hour": 12, "minute": 20}
